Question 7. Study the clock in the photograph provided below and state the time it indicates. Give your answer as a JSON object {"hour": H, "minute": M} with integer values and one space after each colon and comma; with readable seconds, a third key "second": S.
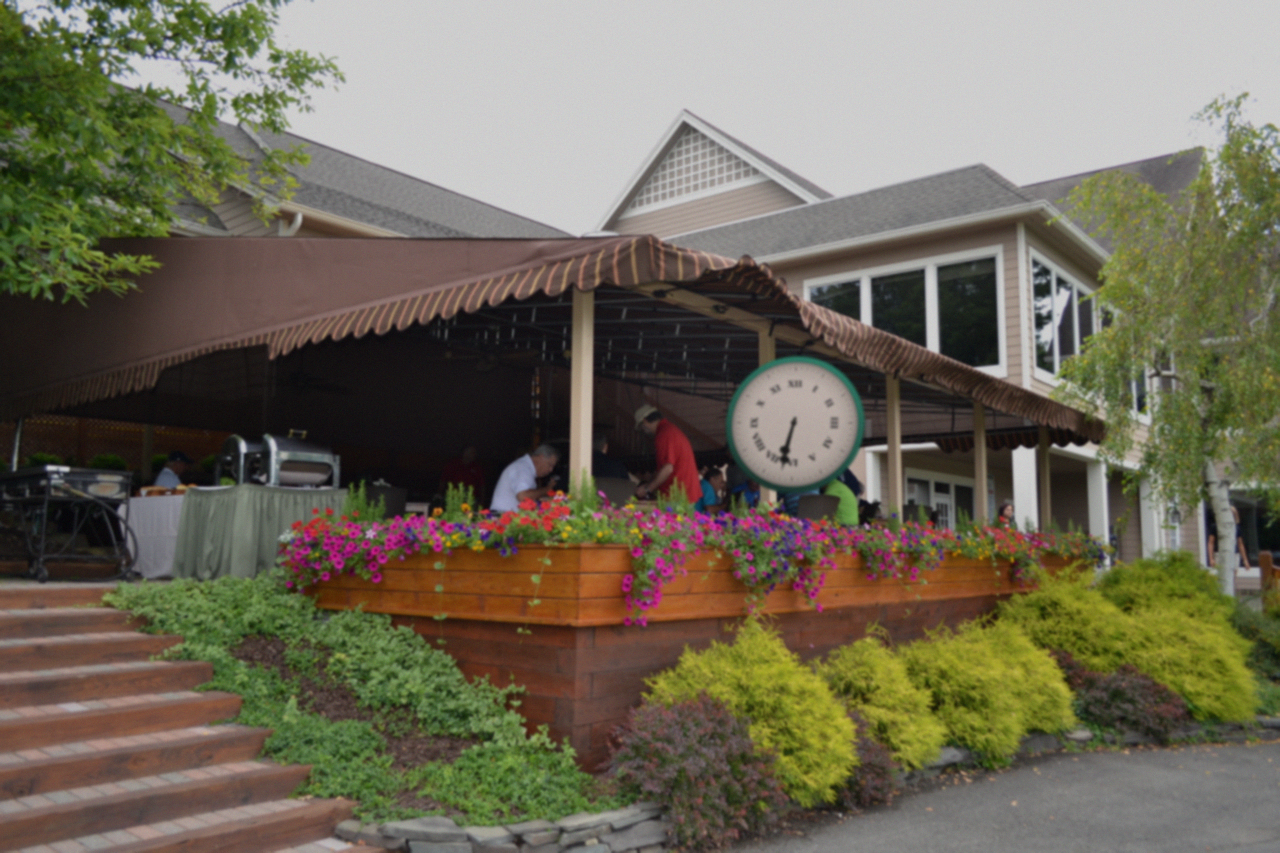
{"hour": 6, "minute": 32}
